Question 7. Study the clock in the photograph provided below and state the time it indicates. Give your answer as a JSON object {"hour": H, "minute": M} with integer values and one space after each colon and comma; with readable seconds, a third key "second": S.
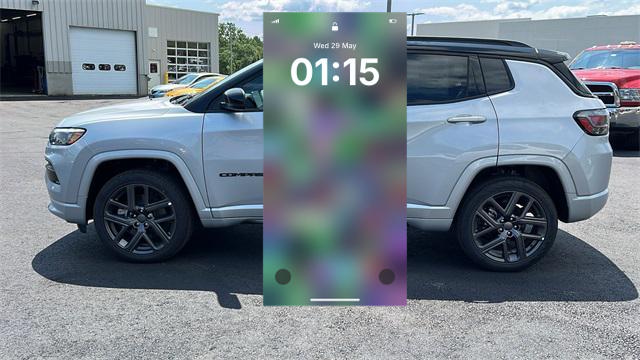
{"hour": 1, "minute": 15}
